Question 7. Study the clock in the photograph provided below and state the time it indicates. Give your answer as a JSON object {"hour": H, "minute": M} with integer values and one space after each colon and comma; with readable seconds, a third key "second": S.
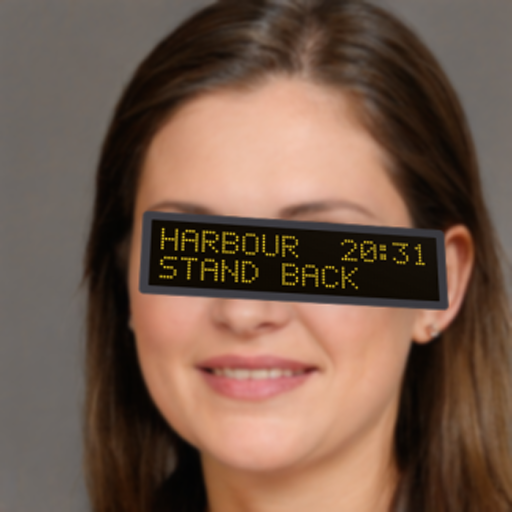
{"hour": 20, "minute": 31}
